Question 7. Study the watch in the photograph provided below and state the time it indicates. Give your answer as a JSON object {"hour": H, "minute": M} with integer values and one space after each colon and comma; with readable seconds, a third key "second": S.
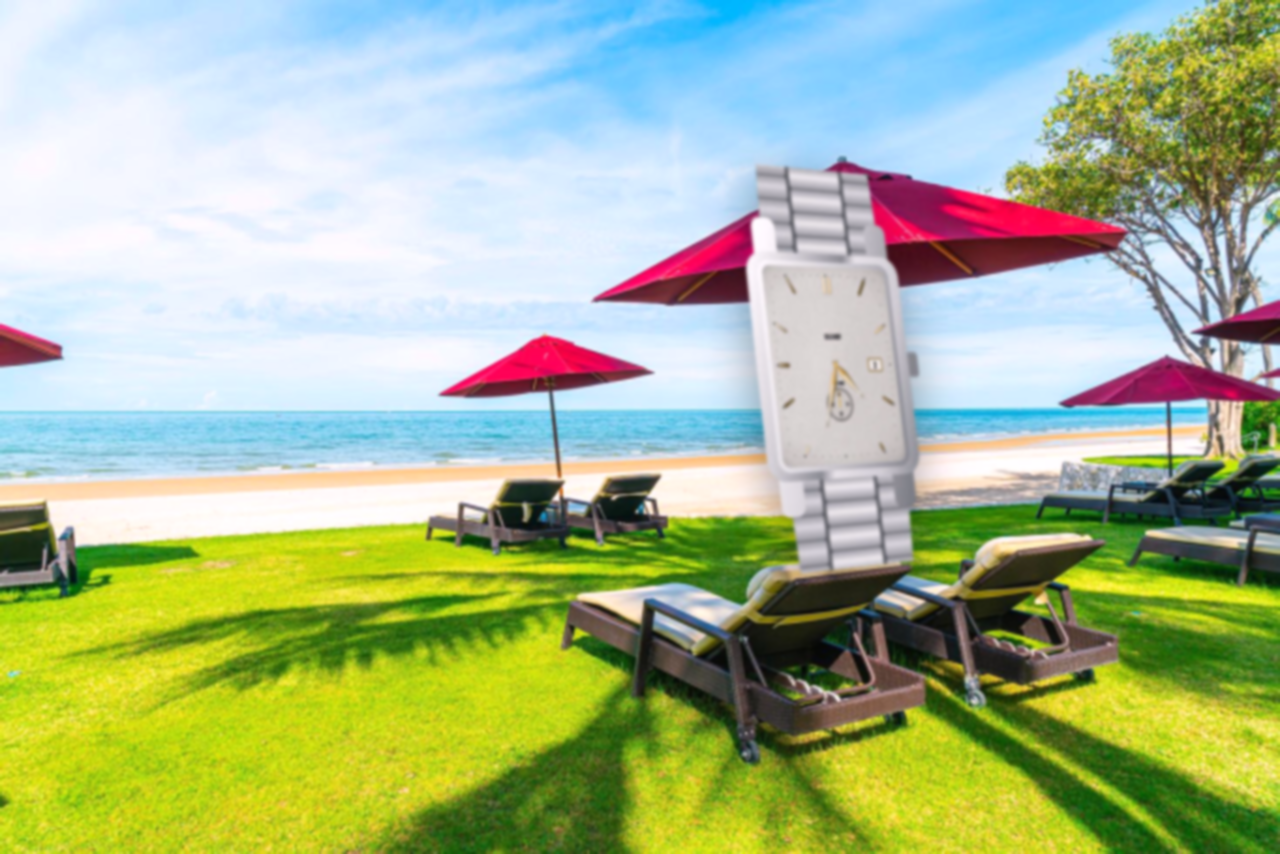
{"hour": 4, "minute": 33}
